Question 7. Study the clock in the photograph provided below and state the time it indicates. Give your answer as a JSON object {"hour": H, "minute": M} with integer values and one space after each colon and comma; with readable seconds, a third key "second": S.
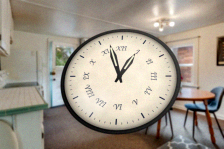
{"hour": 12, "minute": 57}
